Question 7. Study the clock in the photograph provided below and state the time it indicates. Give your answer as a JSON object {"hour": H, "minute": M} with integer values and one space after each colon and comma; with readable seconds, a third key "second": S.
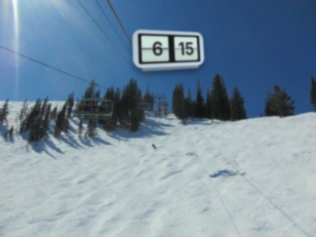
{"hour": 6, "minute": 15}
